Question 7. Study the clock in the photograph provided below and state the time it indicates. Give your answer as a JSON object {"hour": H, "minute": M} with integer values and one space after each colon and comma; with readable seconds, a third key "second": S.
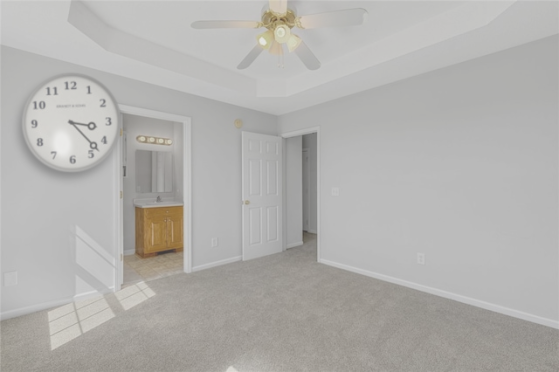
{"hour": 3, "minute": 23}
